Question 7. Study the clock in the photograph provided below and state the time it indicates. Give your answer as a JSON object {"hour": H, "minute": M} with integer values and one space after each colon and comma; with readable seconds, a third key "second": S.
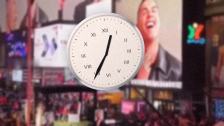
{"hour": 12, "minute": 35}
